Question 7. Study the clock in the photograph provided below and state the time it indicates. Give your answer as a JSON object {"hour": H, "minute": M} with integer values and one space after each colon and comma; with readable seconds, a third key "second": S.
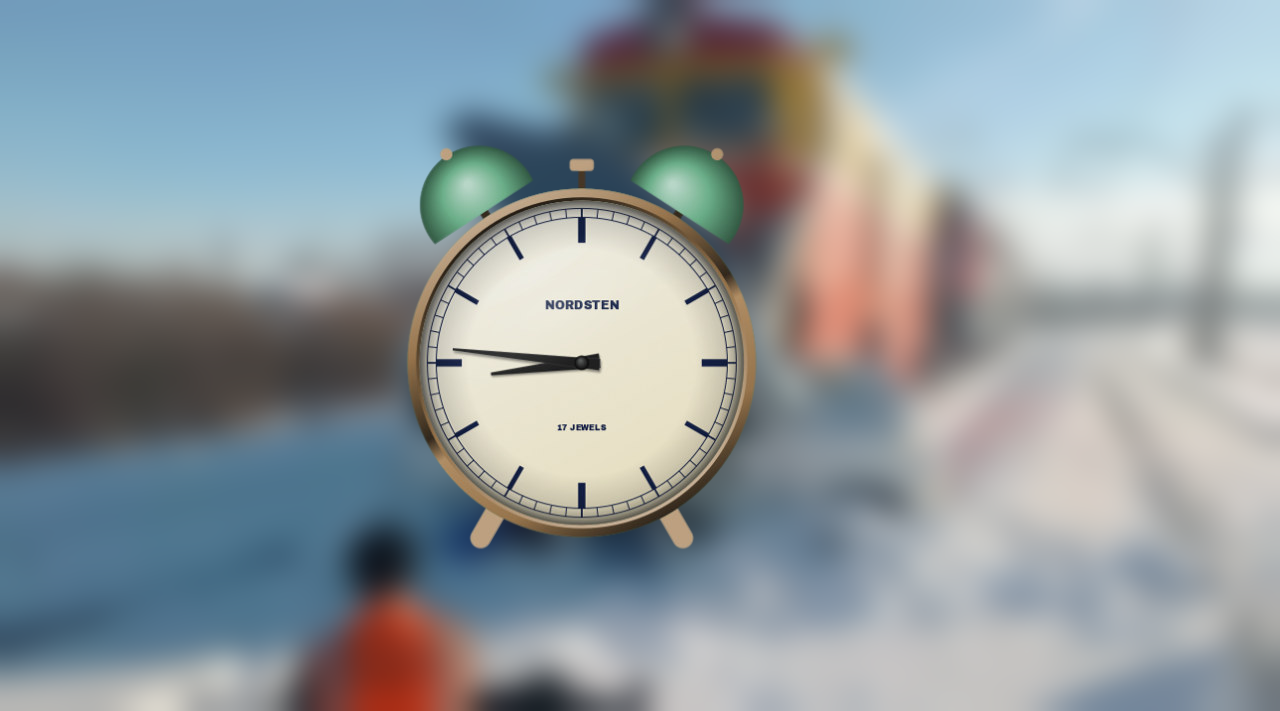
{"hour": 8, "minute": 46}
